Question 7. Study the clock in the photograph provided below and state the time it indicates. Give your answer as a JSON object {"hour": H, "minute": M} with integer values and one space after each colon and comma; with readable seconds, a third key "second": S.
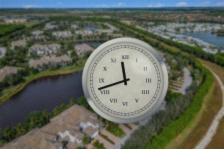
{"hour": 11, "minute": 42}
